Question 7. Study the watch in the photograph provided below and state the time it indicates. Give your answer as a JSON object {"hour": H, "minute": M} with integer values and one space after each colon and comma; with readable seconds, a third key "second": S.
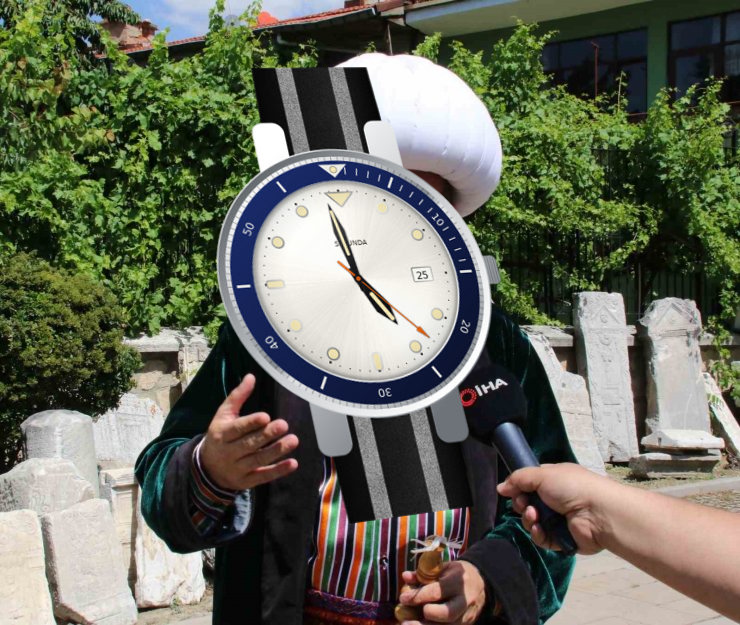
{"hour": 4, "minute": 58, "second": 23}
